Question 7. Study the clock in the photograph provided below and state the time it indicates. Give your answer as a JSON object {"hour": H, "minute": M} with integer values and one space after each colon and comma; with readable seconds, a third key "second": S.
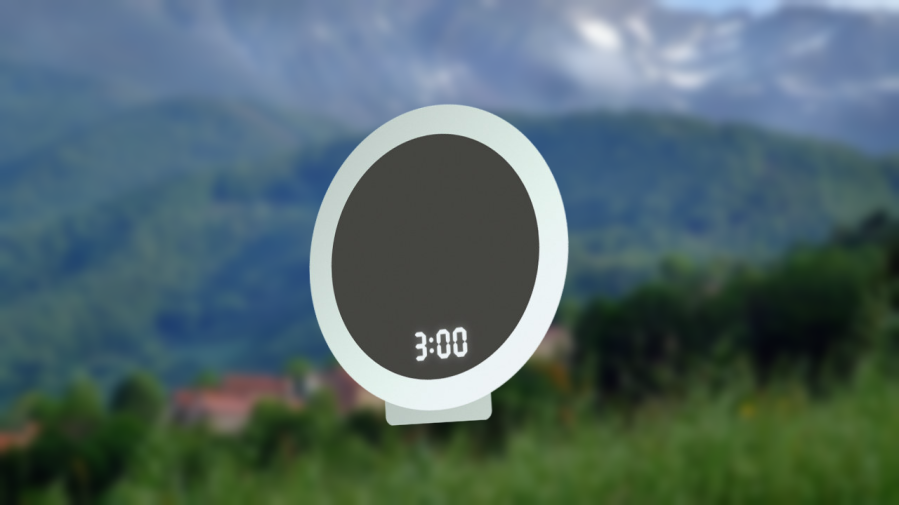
{"hour": 3, "minute": 0}
